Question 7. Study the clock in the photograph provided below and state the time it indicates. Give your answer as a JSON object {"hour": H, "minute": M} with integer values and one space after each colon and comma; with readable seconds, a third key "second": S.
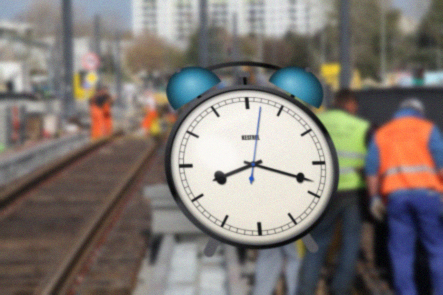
{"hour": 8, "minute": 18, "second": 2}
